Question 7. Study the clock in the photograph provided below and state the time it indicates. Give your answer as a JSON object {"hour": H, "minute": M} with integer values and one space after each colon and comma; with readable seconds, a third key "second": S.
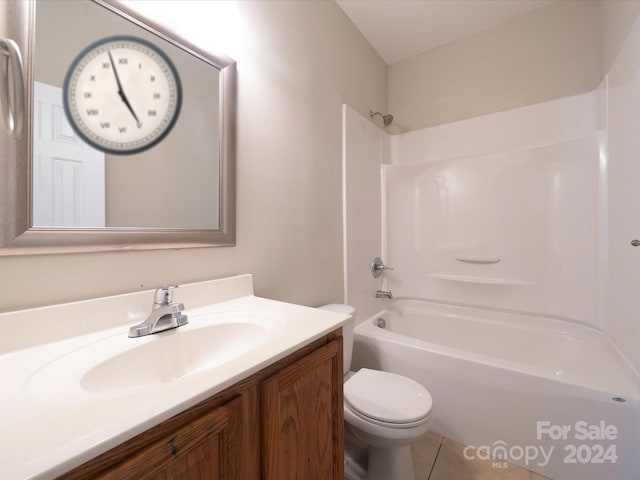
{"hour": 4, "minute": 57}
